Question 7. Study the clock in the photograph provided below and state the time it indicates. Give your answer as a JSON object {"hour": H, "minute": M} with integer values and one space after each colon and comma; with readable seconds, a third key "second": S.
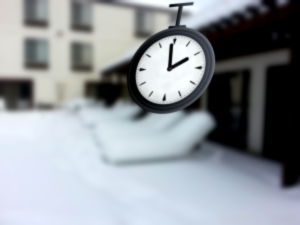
{"hour": 1, "minute": 59}
